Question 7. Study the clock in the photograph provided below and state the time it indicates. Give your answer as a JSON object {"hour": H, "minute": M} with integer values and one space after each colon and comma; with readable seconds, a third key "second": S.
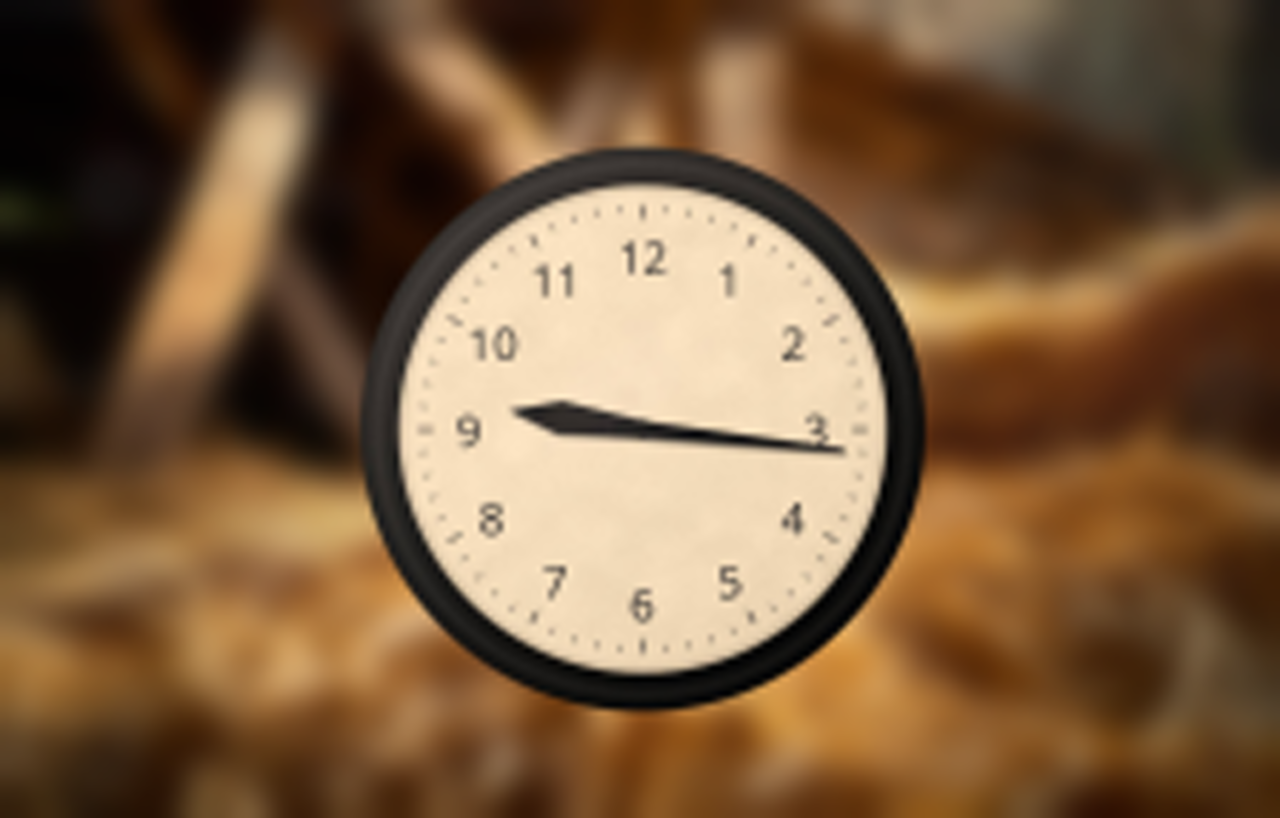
{"hour": 9, "minute": 16}
